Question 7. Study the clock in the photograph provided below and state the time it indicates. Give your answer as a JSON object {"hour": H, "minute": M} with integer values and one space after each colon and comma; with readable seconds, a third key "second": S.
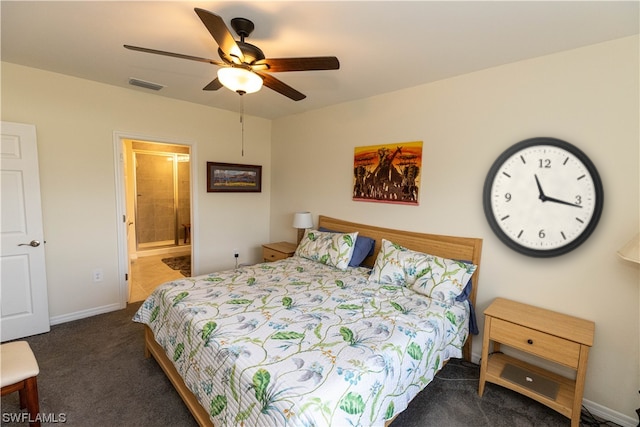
{"hour": 11, "minute": 17}
